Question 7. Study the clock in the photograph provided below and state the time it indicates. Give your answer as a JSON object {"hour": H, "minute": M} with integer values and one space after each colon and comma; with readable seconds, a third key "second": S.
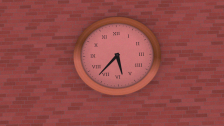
{"hour": 5, "minute": 37}
